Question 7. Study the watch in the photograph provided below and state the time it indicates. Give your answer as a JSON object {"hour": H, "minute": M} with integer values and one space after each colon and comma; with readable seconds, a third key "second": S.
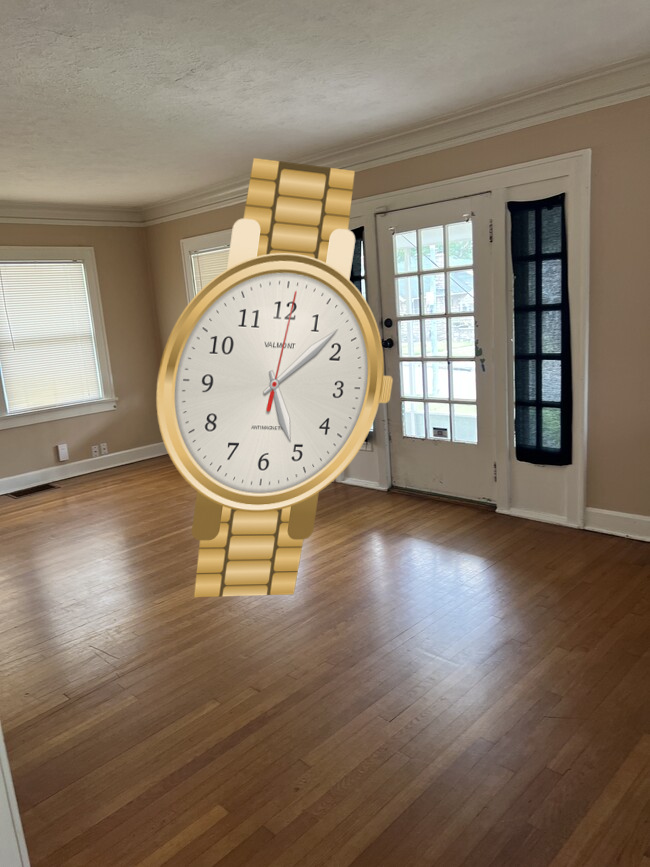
{"hour": 5, "minute": 8, "second": 1}
